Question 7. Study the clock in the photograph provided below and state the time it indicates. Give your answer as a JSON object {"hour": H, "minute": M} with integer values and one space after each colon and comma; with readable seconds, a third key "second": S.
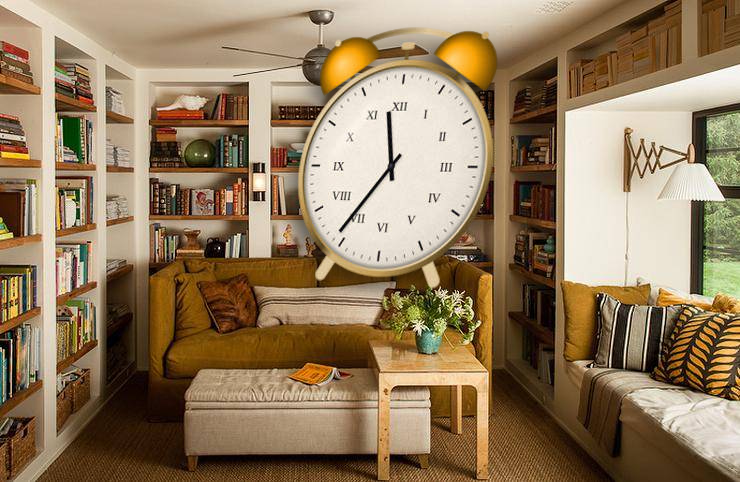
{"hour": 11, "minute": 36}
